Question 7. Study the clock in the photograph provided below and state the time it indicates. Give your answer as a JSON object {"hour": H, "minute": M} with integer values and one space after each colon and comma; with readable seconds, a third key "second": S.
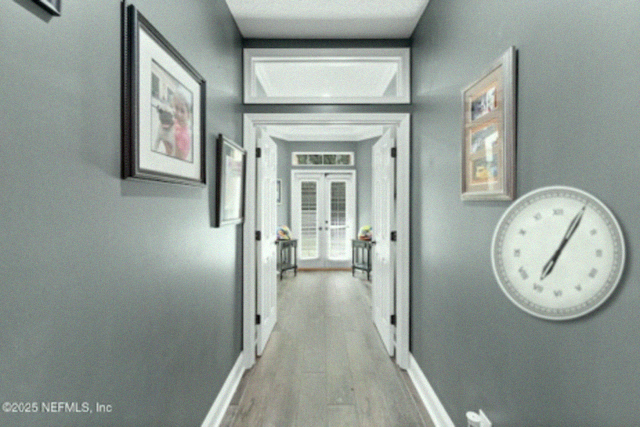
{"hour": 7, "minute": 5}
